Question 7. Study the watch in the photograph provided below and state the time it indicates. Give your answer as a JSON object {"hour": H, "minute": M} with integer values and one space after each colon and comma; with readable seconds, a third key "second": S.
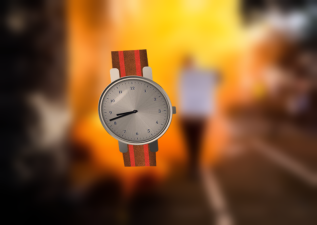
{"hour": 8, "minute": 42}
